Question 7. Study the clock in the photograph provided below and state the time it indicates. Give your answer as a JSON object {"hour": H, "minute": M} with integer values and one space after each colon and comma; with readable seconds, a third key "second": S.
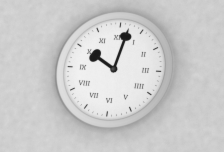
{"hour": 10, "minute": 2}
